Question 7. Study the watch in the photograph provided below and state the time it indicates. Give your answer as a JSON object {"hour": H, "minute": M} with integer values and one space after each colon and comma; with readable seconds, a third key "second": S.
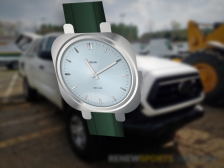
{"hour": 11, "minute": 10}
